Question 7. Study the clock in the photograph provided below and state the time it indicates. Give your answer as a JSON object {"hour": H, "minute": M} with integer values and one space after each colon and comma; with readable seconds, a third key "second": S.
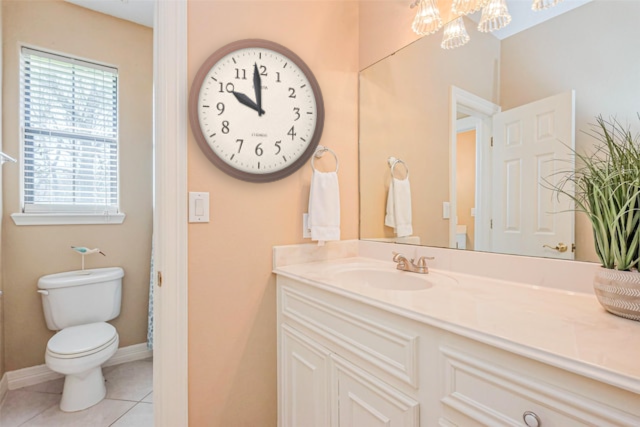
{"hour": 9, "minute": 59}
